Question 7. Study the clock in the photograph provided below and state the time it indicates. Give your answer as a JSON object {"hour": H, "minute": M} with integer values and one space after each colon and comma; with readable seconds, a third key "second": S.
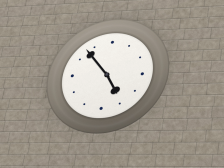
{"hour": 4, "minute": 53}
